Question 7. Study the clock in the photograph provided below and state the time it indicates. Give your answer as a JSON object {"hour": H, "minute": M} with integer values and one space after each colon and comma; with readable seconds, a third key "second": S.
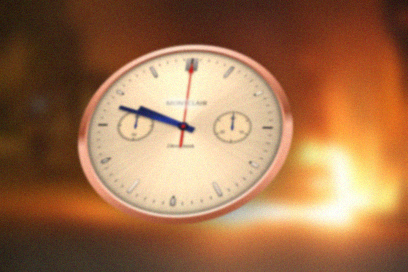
{"hour": 9, "minute": 48}
